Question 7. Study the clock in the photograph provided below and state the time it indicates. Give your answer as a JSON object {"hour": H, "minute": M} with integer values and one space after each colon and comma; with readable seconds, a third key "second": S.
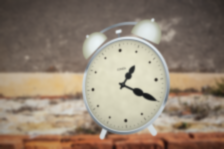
{"hour": 1, "minute": 20}
